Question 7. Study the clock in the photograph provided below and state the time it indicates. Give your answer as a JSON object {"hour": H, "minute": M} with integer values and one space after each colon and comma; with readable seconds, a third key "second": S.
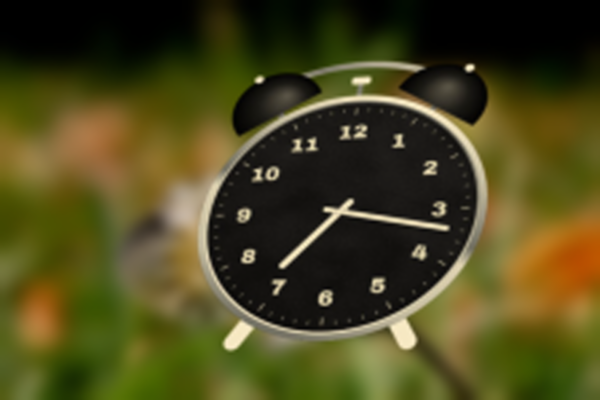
{"hour": 7, "minute": 17}
